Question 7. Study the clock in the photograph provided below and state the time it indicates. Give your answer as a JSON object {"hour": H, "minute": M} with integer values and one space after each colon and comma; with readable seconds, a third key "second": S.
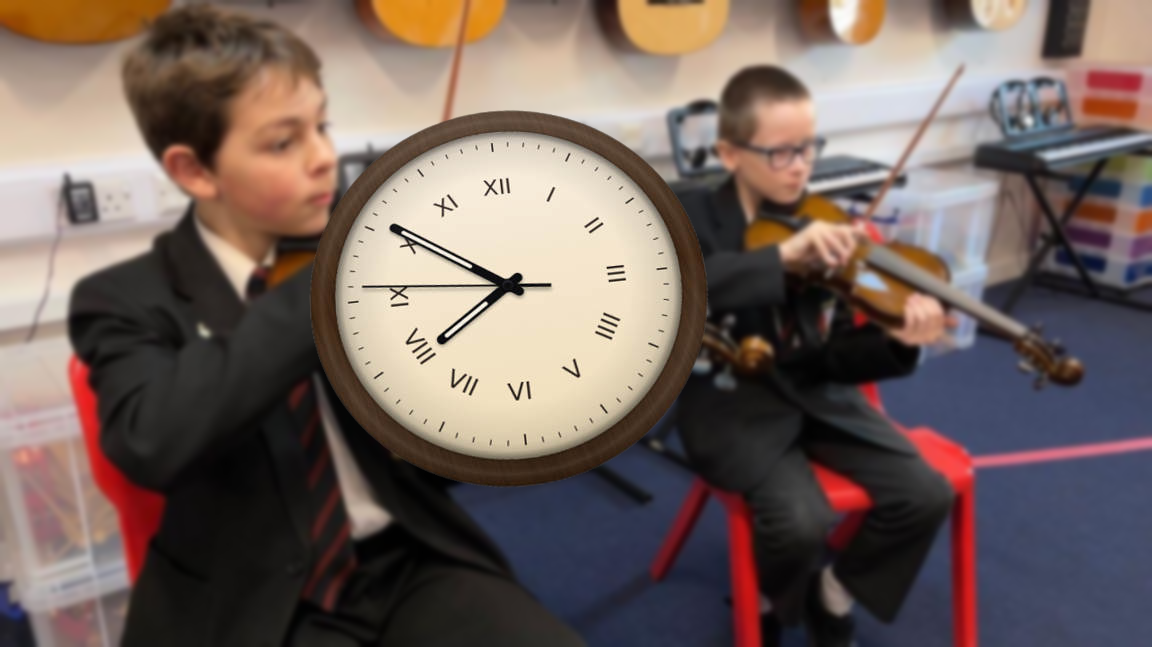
{"hour": 7, "minute": 50, "second": 46}
